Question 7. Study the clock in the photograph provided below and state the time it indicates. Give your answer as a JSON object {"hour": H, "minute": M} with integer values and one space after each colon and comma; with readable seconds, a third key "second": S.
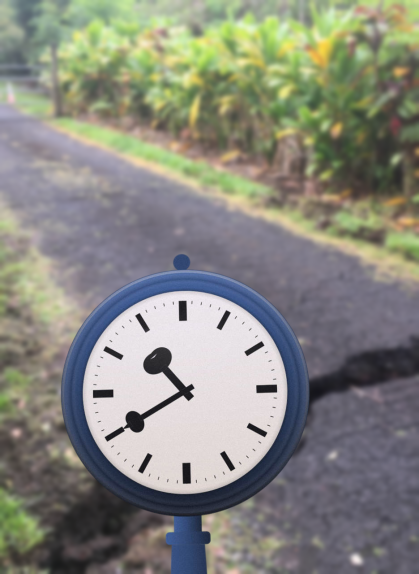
{"hour": 10, "minute": 40}
